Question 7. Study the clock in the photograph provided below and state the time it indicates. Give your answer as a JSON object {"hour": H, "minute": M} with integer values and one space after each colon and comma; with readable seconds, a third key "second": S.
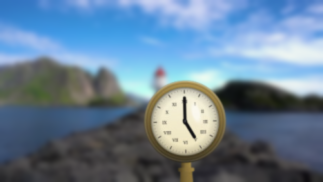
{"hour": 5, "minute": 0}
